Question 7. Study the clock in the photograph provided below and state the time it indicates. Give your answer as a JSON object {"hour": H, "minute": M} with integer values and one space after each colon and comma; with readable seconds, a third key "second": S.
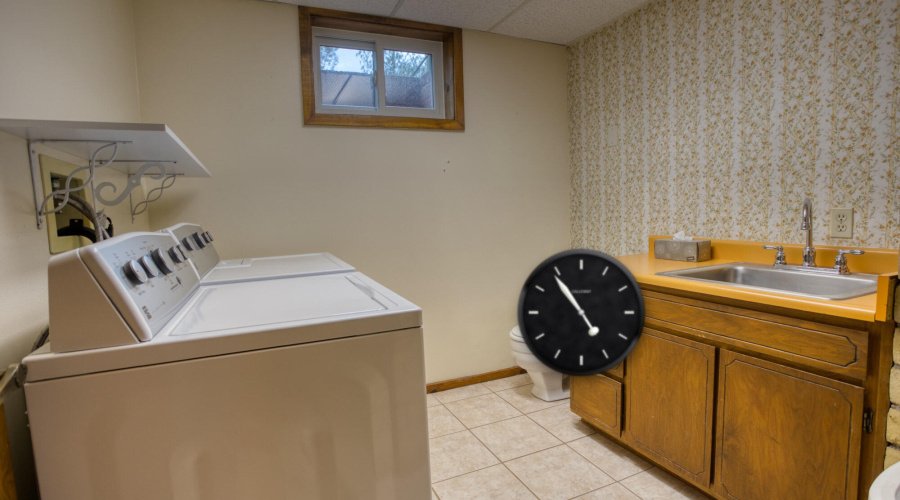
{"hour": 4, "minute": 54}
